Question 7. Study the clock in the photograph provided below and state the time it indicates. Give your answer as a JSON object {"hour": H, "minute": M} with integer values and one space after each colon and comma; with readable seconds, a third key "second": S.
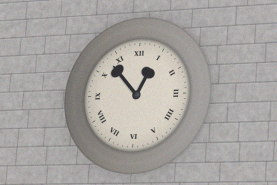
{"hour": 12, "minute": 53}
